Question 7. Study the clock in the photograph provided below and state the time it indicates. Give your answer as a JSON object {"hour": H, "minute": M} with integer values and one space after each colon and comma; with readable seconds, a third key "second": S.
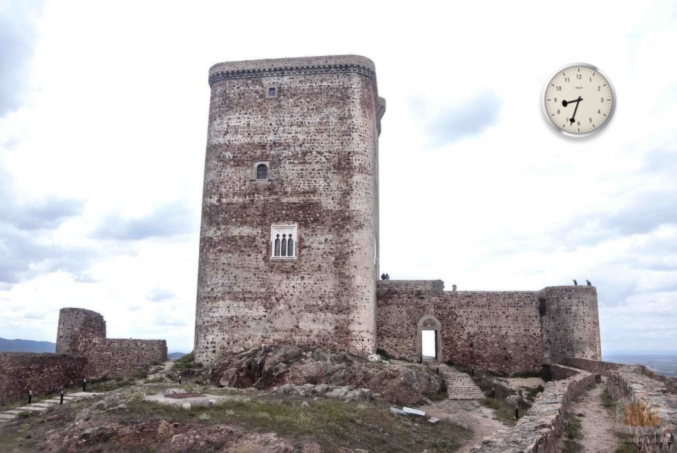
{"hour": 8, "minute": 33}
